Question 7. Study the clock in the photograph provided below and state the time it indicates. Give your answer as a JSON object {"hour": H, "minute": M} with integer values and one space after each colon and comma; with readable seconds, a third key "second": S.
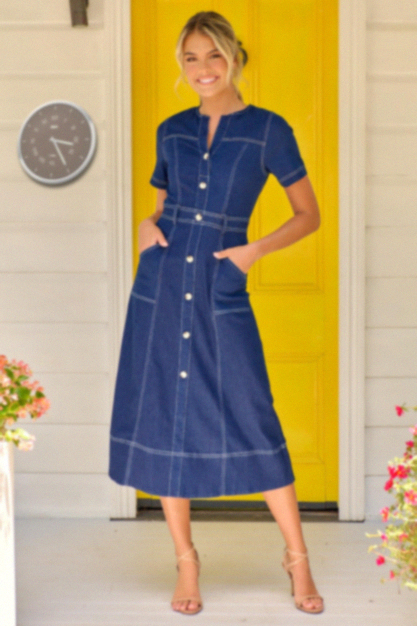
{"hour": 3, "minute": 25}
